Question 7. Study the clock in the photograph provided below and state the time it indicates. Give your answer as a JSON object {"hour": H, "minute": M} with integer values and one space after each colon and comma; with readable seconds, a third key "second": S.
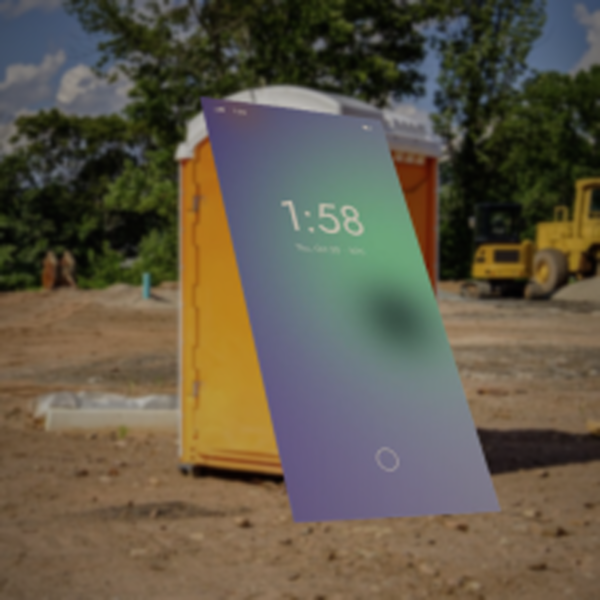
{"hour": 1, "minute": 58}
